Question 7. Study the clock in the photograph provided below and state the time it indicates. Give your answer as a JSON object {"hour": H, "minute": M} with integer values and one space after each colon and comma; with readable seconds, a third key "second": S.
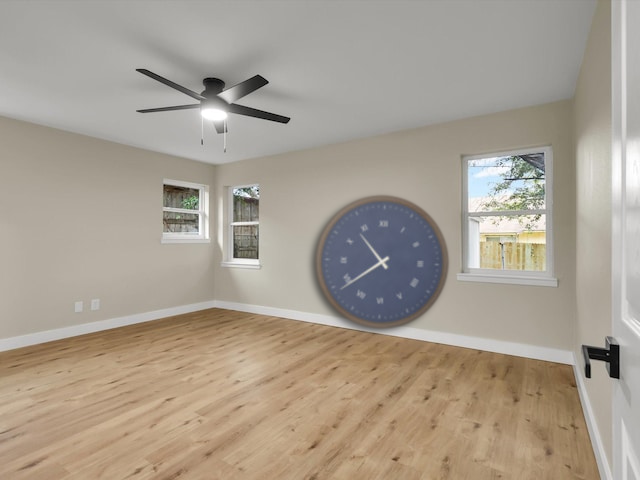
{"hour": 10, "minute": 39}
